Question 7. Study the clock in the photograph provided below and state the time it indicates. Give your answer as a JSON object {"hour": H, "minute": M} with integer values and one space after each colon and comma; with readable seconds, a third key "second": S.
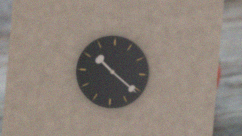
{"hour": 10, "minute": 21}
